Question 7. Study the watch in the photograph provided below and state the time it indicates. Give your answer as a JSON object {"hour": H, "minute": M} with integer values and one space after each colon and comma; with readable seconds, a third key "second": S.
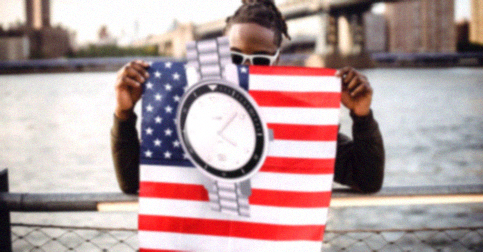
{"hour": 4, "minute": 8}
